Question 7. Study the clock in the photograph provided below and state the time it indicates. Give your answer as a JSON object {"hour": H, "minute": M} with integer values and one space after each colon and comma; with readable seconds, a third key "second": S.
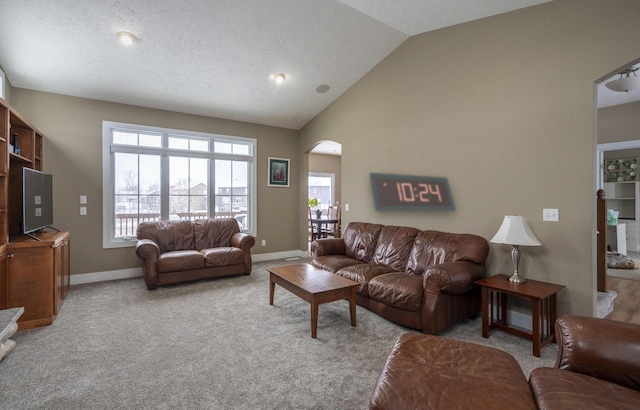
{"hour": 10, "minute": 24}
